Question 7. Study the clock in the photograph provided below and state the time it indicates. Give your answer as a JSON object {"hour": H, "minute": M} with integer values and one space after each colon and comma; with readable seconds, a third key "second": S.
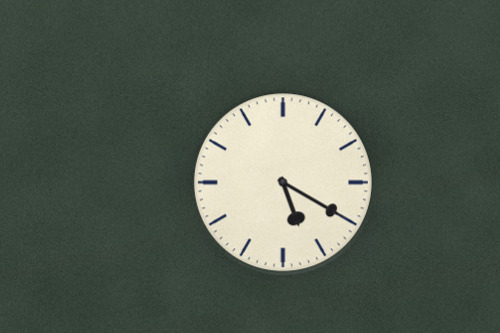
{"hour": 5, "minute": 20}
